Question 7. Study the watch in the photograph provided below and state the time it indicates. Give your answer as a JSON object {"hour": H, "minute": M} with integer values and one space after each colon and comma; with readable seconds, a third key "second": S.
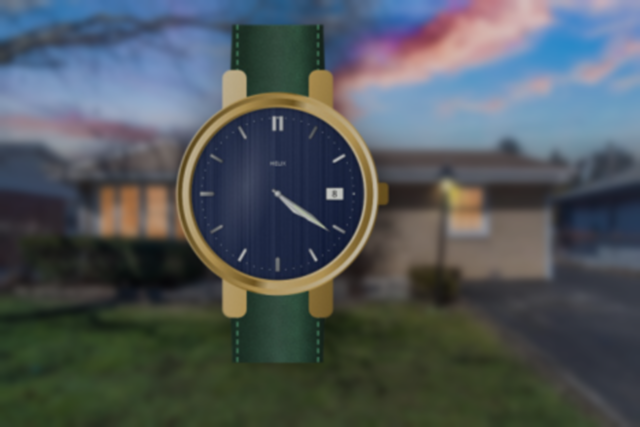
{"hour": 4, "minute": 21}
